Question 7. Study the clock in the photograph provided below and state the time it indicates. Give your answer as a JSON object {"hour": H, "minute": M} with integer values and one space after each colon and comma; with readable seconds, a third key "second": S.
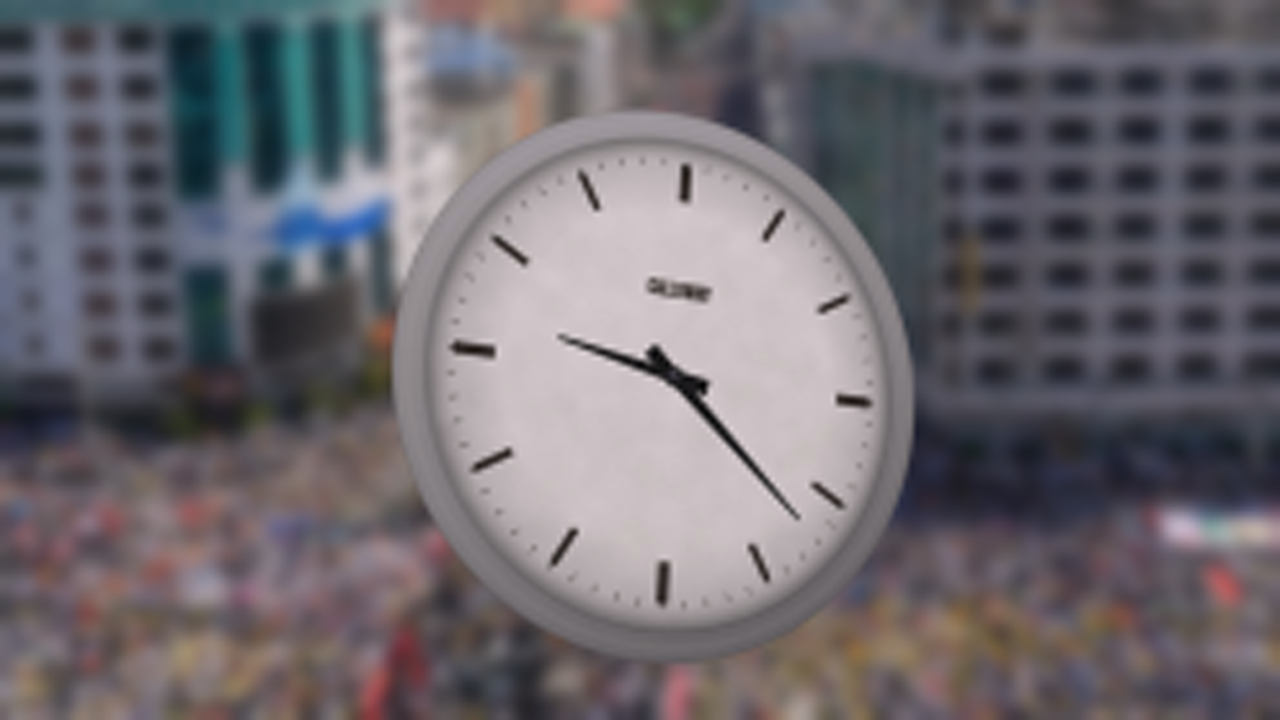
{"hour": 9, "minute": 22}
